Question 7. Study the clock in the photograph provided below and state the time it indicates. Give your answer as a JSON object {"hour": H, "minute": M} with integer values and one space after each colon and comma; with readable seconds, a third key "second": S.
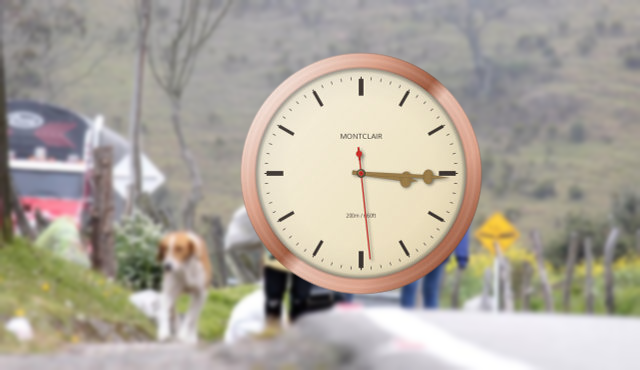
{"hour": 3, "minute": 15, "second": 29}
